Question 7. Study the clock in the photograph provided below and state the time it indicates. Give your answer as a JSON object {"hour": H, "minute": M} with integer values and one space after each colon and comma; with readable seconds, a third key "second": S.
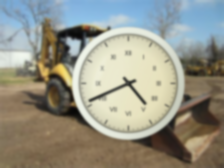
{"hour": 4, "minute": 41}
